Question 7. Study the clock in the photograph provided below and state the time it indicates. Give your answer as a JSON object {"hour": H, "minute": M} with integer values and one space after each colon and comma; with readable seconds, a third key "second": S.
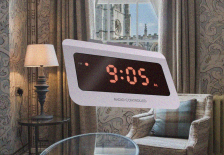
{"hour": 9, "minute": 5}
